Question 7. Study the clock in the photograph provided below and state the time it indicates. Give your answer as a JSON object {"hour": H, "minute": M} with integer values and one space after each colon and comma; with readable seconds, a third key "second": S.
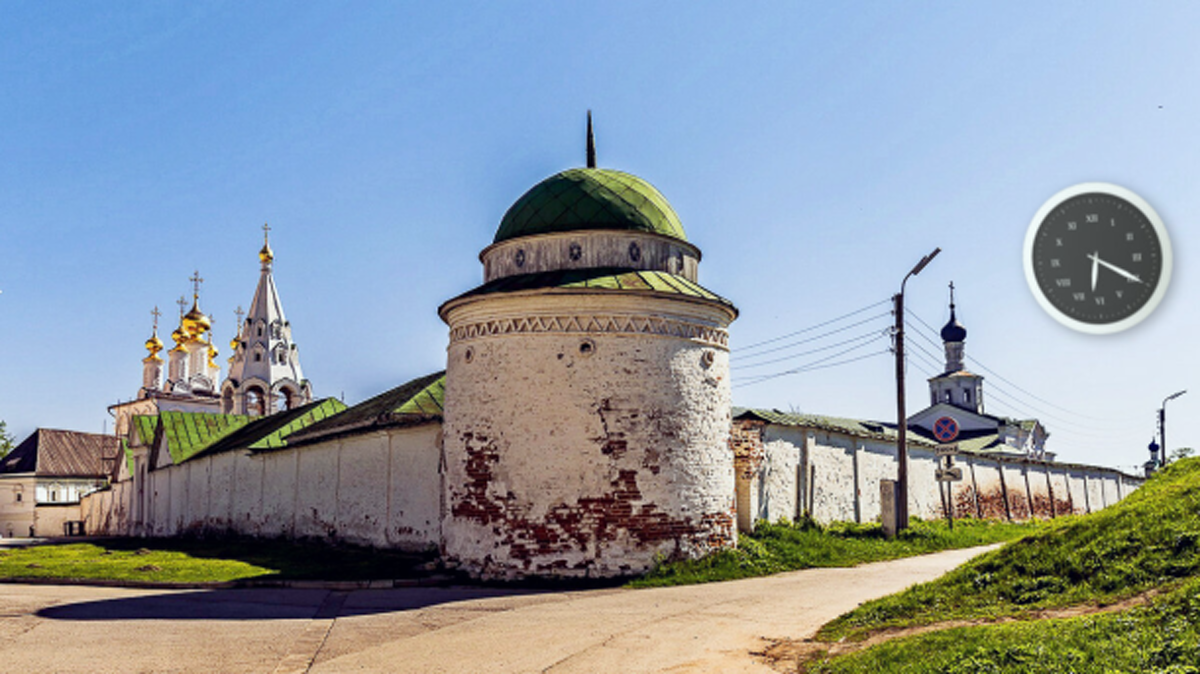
{"hour": 6, "minute": 20}
